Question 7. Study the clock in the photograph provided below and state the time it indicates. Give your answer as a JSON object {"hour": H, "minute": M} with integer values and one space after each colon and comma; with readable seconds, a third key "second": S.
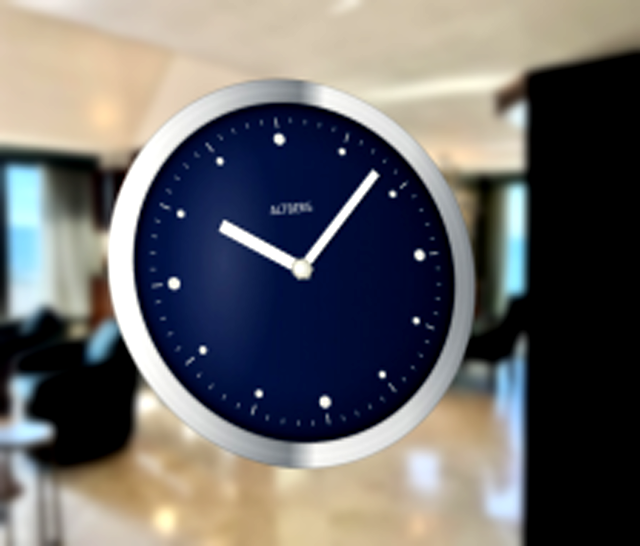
{"hour": 10, "minute": 8}
